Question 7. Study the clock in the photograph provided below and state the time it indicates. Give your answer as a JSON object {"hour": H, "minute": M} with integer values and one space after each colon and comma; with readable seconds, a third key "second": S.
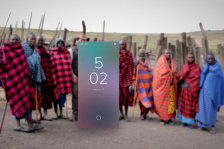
{"hour": 5, "minute": 2}
